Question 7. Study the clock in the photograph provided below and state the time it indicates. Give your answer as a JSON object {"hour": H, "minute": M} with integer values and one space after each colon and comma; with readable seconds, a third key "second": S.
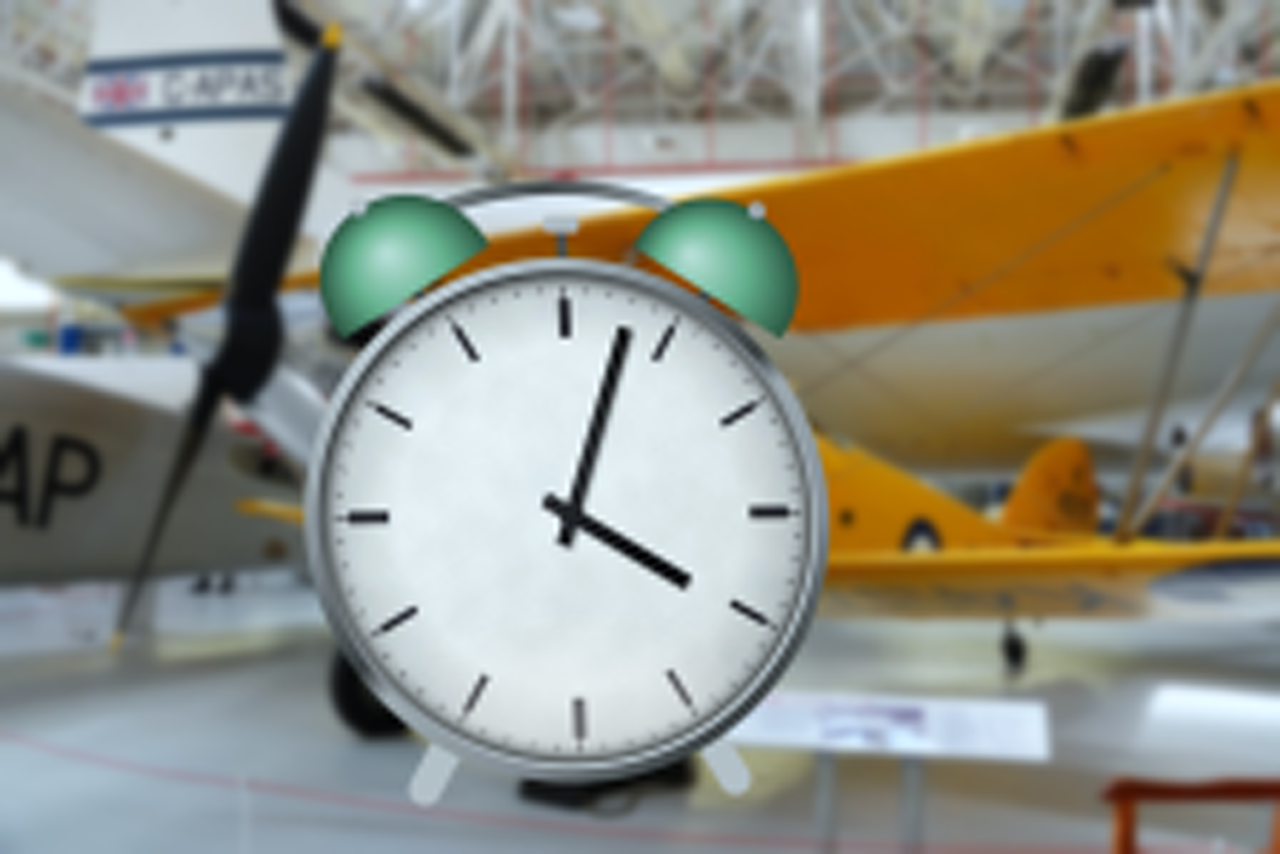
{"hour": 4, "minute": 3}
